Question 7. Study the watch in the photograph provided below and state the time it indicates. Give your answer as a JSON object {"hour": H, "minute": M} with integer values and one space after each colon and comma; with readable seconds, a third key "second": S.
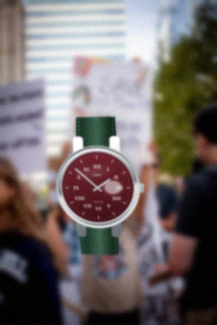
{"hour": 1, "minute": 52}
